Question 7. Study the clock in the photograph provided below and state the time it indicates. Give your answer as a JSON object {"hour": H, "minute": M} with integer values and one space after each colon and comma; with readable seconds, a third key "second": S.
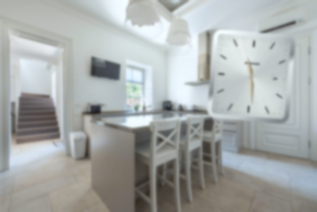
{"hour": 11, "minute": 29}
